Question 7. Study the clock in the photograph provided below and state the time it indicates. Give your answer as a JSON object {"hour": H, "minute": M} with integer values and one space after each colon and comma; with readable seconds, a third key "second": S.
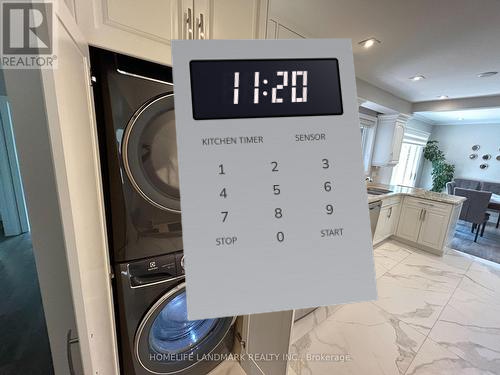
{"hour": 11, "minute": 20}
